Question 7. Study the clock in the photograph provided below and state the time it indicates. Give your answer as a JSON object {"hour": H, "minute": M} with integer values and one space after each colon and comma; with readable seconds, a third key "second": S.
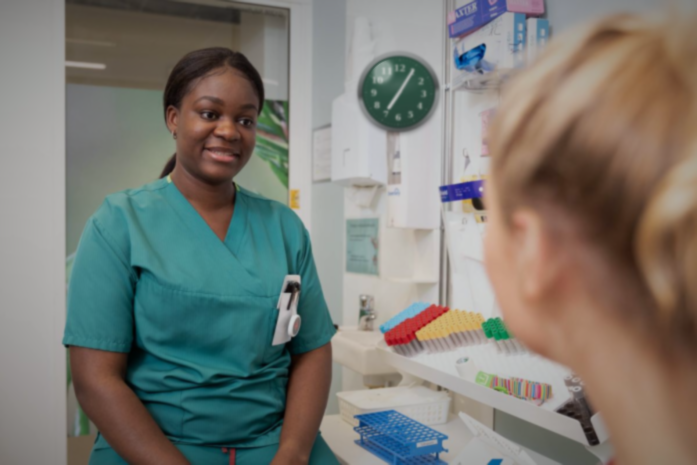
{"hour": 7, "minute": 5}
